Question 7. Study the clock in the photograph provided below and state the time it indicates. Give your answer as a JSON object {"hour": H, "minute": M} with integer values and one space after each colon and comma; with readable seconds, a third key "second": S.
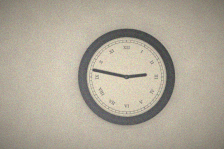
{"hour": 2, "minute": 47}
